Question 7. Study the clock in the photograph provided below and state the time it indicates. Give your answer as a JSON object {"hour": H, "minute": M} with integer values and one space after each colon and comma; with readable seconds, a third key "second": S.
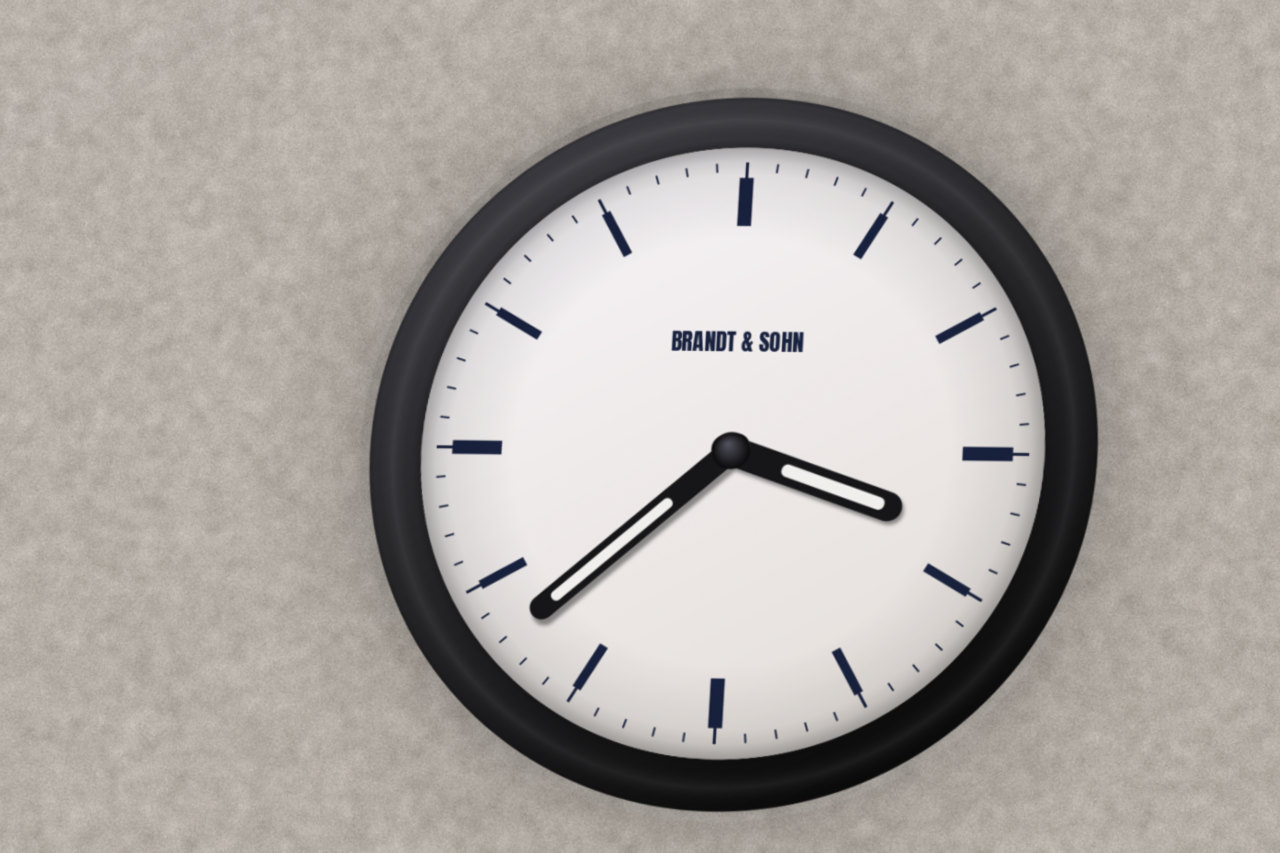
{"hour": 3, "minute": 38}
